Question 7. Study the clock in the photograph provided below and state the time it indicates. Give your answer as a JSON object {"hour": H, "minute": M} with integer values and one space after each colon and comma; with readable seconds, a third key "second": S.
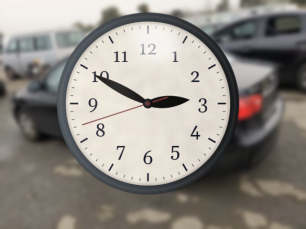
{"hour": 2, "minute": 49, "second": 42}
